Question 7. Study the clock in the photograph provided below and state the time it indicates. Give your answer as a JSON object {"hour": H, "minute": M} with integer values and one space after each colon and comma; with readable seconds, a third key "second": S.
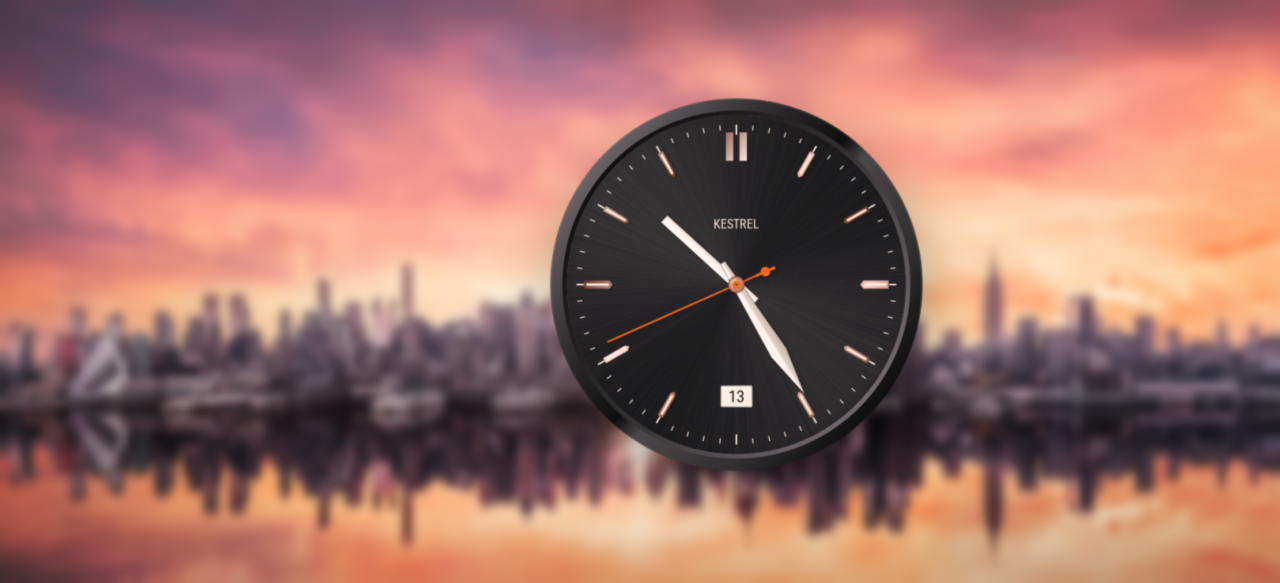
{"hour": 10, "minute": 24, "second": 41}
